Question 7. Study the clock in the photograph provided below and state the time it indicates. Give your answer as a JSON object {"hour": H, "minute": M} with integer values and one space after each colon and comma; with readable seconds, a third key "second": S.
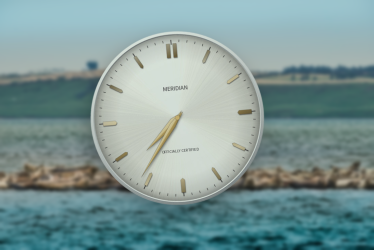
{"hour": 7, "minute": 36}
